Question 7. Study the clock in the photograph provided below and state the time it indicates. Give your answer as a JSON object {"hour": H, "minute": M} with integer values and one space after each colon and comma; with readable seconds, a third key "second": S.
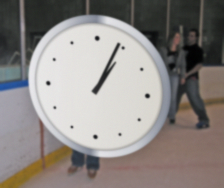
{"hour": 1, "minute": 4}
